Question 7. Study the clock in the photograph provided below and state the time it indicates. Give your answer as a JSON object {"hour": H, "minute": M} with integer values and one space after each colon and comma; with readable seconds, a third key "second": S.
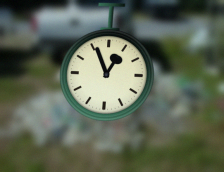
{"hour": 12, "minute": 56}
